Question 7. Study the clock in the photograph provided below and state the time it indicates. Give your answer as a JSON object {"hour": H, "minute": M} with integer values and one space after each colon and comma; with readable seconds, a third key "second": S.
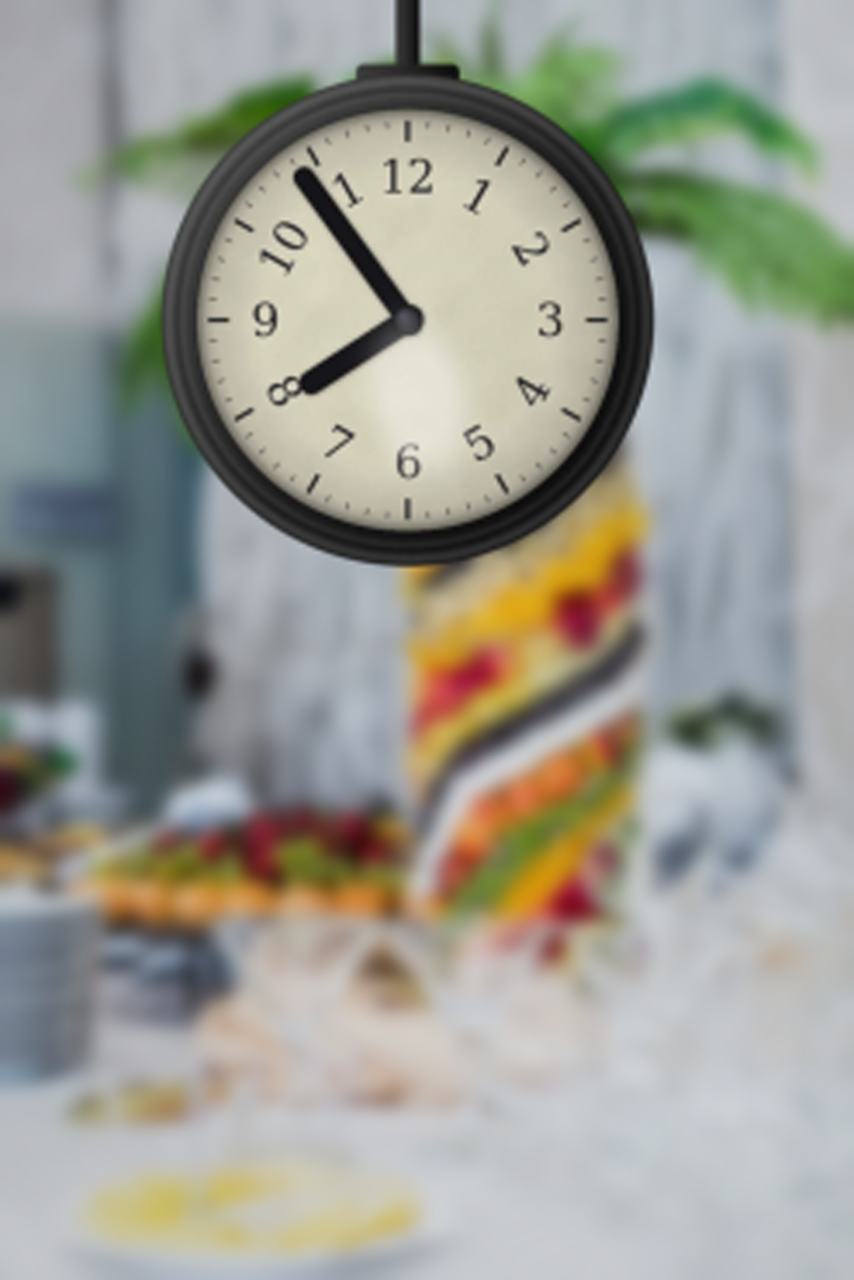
{"hour": 7, "minute": 54}
